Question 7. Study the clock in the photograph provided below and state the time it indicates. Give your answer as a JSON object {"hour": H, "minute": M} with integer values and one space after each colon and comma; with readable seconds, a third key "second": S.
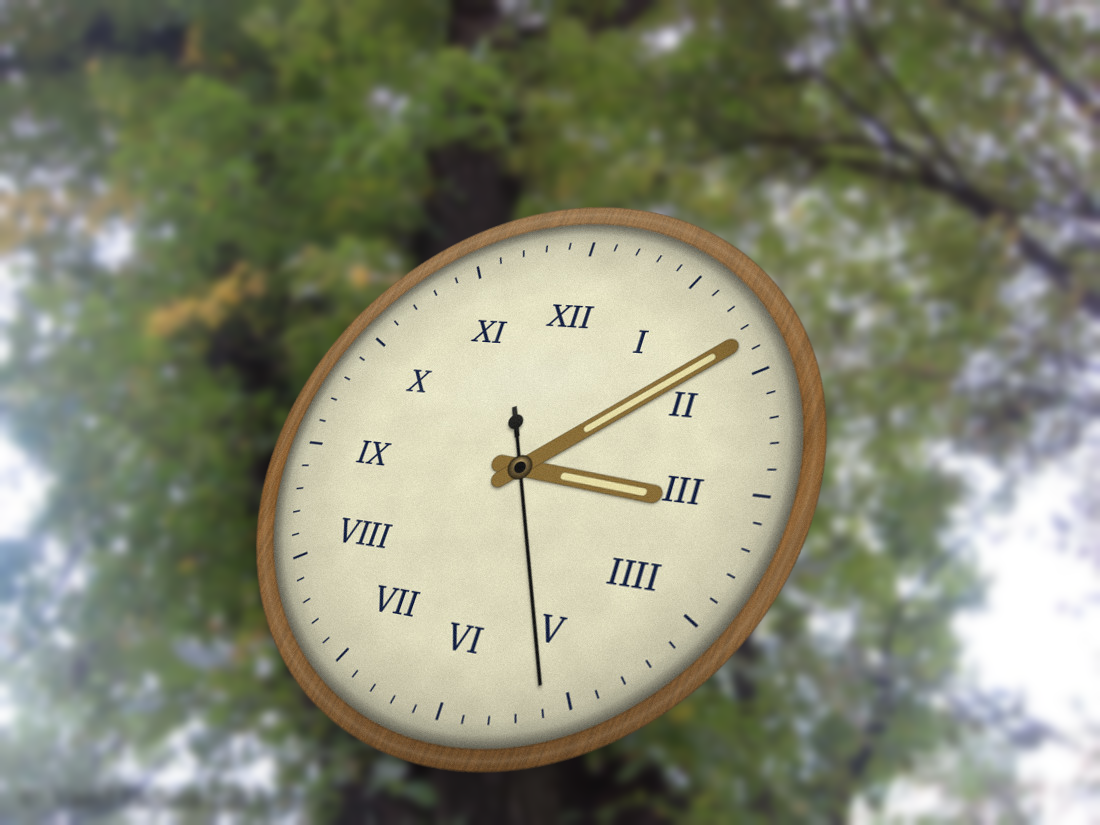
{"hour": 3, "minute": 8, "second": 26}
